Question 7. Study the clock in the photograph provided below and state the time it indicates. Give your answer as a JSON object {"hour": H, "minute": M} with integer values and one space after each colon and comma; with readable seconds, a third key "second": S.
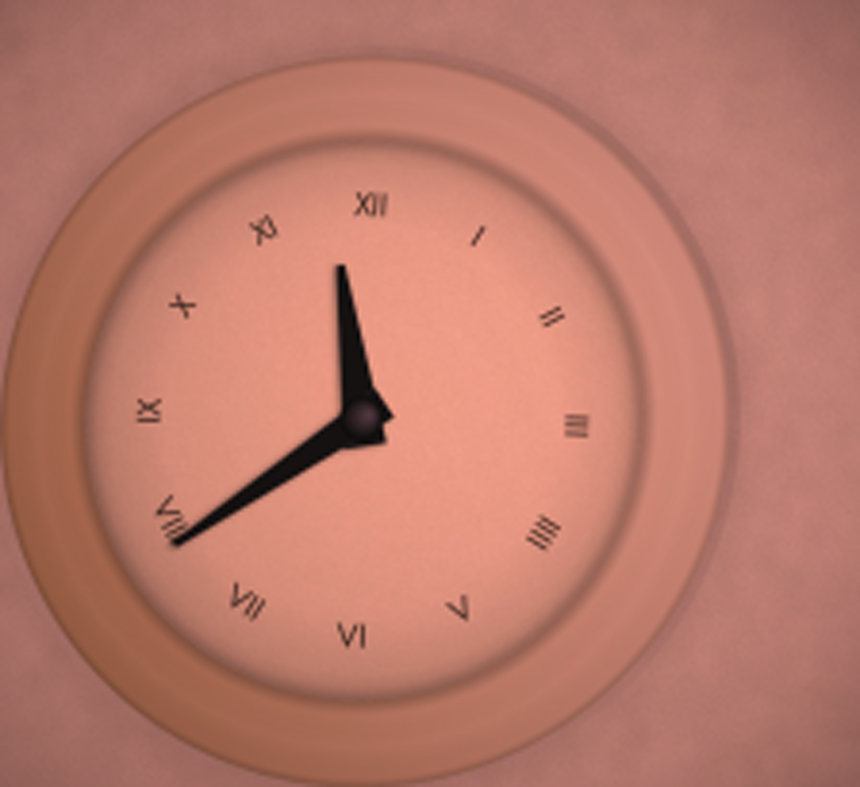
{"hour": 11, "minute": 39}
